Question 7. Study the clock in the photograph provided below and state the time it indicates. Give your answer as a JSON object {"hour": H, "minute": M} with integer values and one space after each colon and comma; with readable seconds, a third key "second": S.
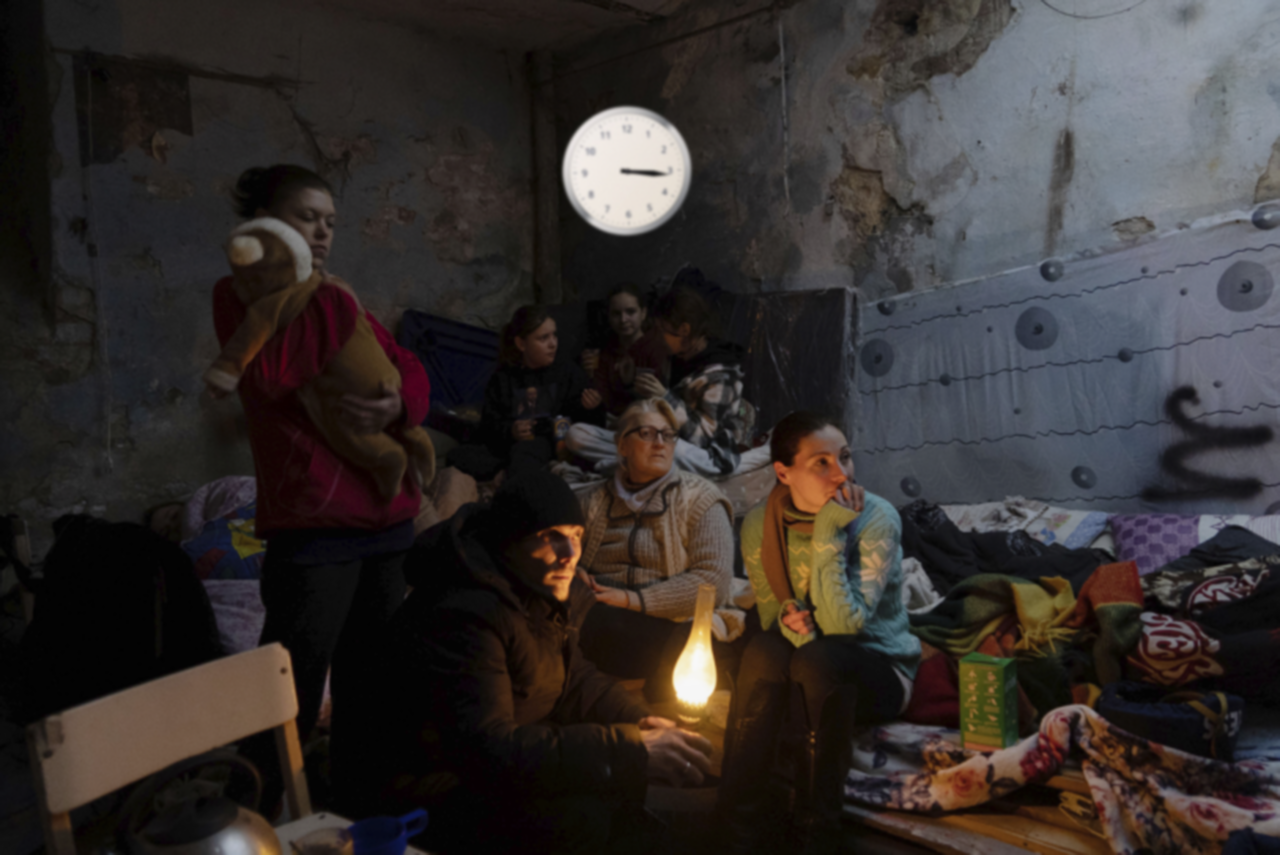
{"hour": 3, "minute": 16}
